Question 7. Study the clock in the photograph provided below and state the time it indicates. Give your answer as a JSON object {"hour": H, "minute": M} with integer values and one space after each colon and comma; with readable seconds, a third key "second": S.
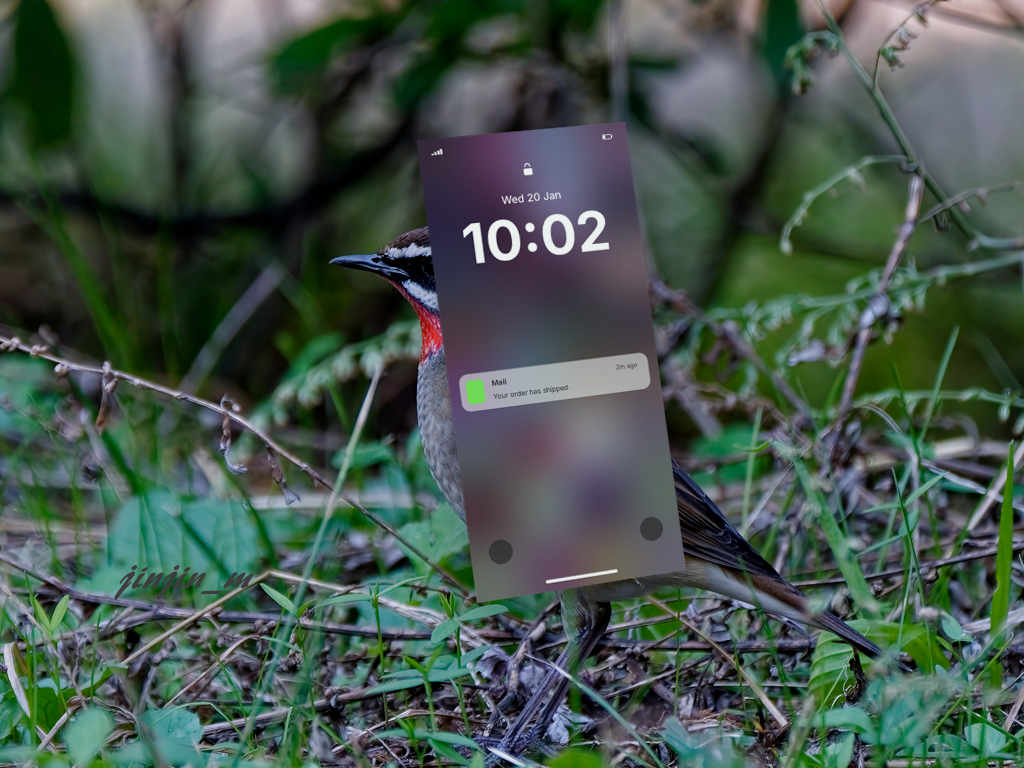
{"hour": 10, "minute": 2}
